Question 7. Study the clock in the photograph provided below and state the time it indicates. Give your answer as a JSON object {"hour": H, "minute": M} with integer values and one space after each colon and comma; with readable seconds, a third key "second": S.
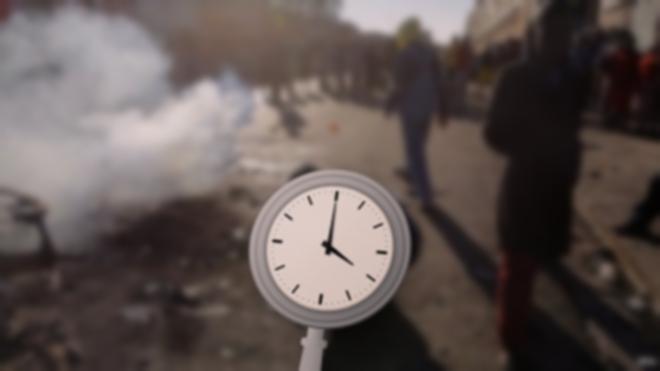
{"hour": 4, "minute": 0}
